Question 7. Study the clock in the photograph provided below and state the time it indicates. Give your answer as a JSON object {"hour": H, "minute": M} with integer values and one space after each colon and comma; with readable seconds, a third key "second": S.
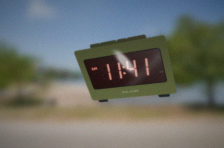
{"hour": 11, "minute": 41}
